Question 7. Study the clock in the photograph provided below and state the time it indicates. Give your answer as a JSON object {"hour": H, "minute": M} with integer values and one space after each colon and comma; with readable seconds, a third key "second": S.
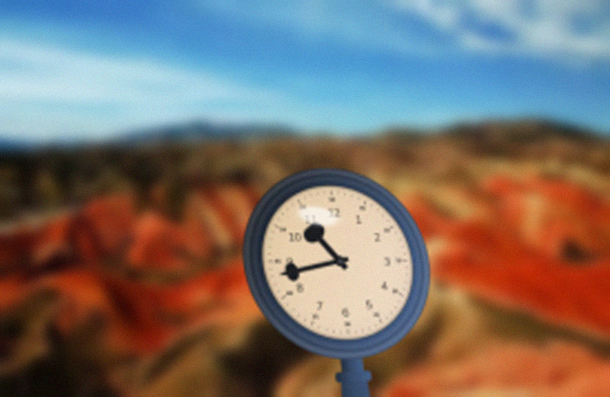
{"hour": 10, "minute": 43}
